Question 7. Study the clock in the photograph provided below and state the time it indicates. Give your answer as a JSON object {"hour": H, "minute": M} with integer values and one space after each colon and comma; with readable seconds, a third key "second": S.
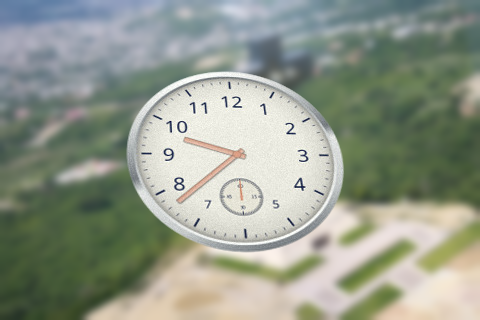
{"hour": 9, "minute": 38}
